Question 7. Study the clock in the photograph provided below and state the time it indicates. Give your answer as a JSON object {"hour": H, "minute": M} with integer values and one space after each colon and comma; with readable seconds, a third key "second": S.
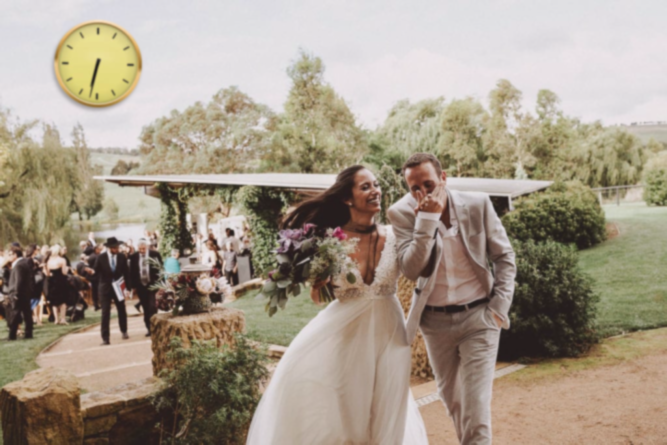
{"hour": 6, "minute": 32}
